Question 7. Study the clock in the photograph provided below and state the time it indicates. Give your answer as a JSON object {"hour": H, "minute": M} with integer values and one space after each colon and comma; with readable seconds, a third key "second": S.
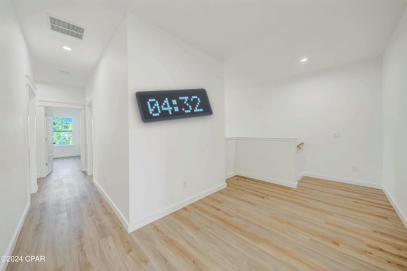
{"hour": 4, "minute": 32}
